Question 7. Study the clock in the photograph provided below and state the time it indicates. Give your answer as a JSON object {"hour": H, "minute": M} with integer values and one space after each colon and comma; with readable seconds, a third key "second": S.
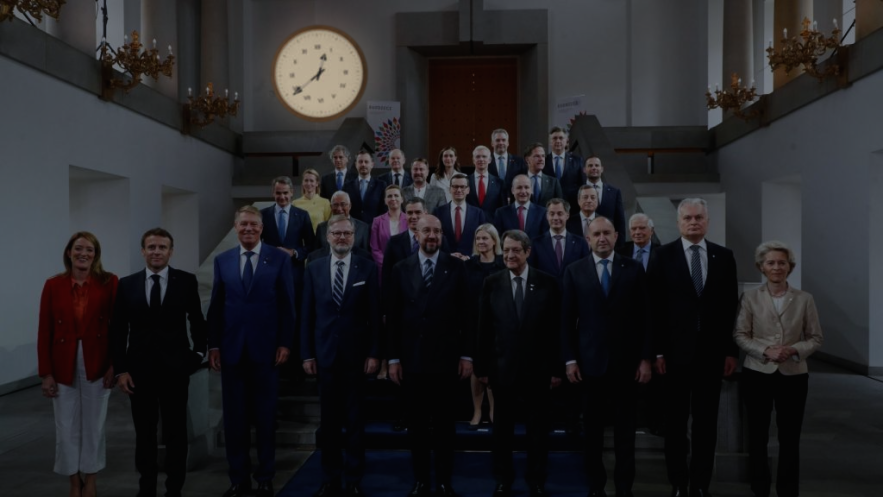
{"hour": 12, "minute": 39}
